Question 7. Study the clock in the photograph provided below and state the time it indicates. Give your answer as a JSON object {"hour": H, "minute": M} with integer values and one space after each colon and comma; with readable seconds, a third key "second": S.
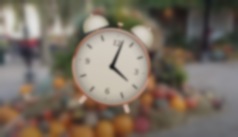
{"hour": 4, "minute": 2}
